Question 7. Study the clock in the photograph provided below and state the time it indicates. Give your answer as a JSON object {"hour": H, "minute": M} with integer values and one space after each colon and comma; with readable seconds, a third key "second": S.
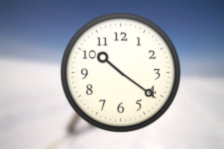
{"hour": 10, "minute": 21}
